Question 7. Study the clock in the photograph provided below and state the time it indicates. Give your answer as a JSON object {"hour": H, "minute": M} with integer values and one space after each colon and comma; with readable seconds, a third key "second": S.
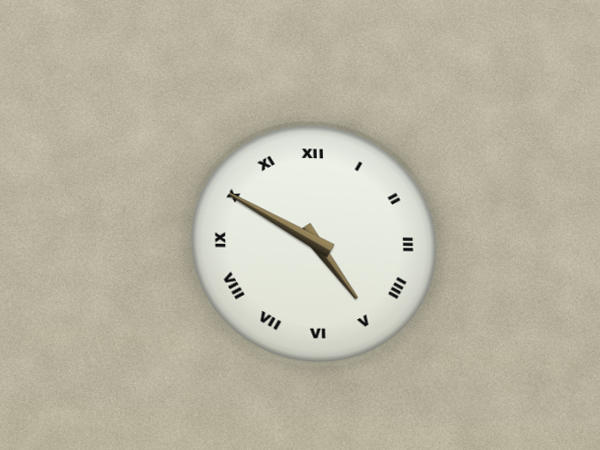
{"hour": 4, "minute": 50}
